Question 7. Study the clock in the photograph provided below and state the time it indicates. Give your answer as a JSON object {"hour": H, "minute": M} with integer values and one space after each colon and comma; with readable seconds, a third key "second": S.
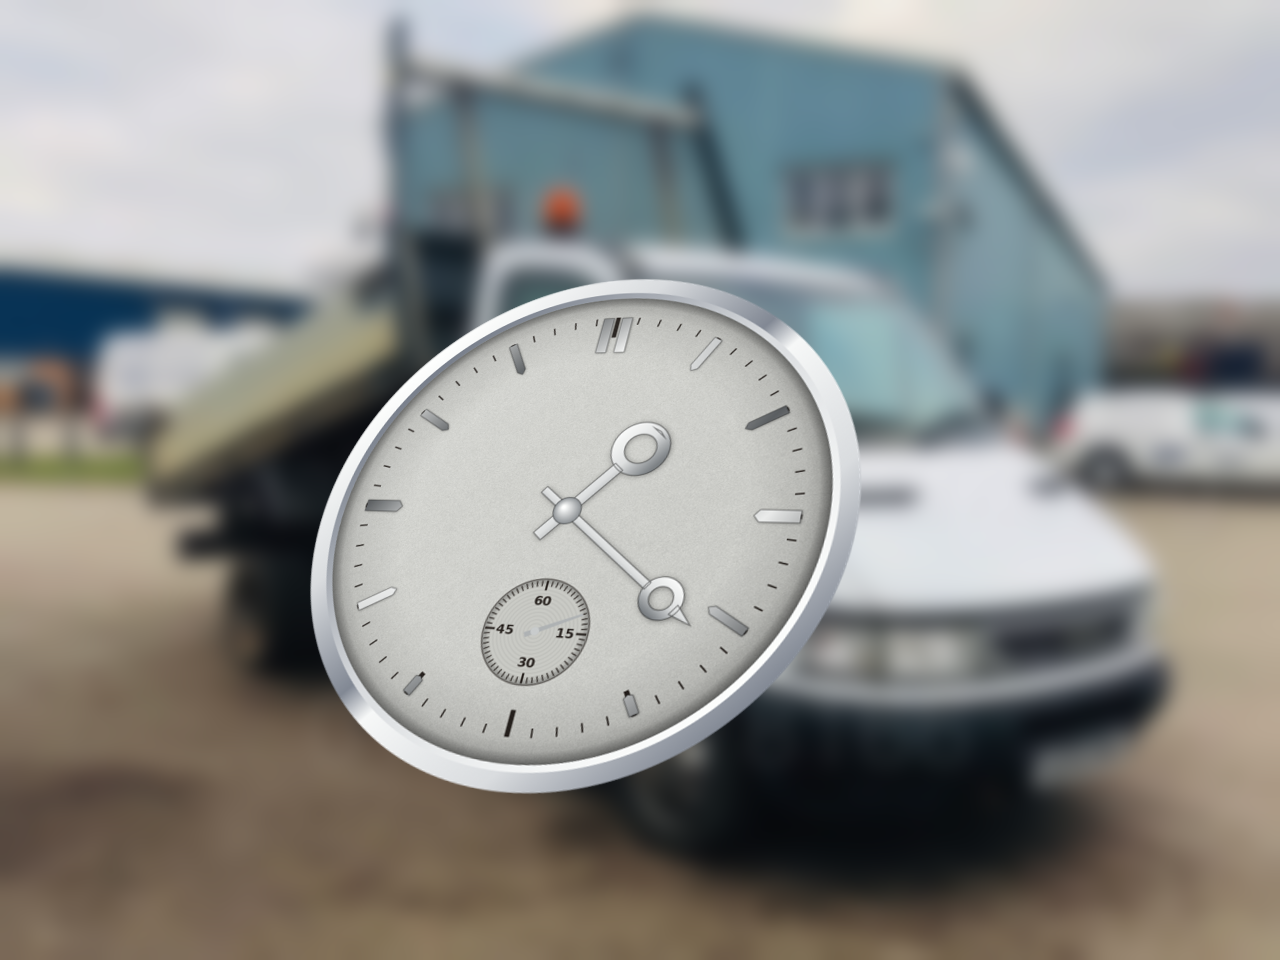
{"hour": 1, "minute": 21, "second": 11}
